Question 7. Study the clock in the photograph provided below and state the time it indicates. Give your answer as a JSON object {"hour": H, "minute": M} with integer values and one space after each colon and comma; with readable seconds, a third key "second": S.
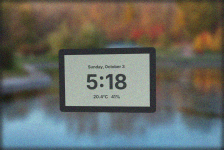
{"hour": 5, "minute": 18}
